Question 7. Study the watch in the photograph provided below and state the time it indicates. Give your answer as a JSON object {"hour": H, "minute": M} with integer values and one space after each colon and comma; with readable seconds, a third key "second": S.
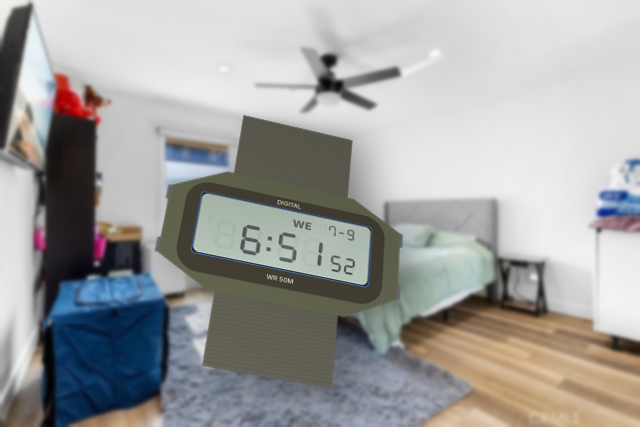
{"hour": 6, "minute": 51, "second": 52}
